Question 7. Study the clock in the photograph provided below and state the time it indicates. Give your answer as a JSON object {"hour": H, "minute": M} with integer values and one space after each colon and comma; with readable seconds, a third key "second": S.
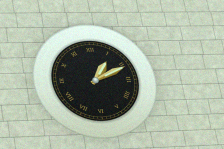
{"hour": 1, "minute": 11}
